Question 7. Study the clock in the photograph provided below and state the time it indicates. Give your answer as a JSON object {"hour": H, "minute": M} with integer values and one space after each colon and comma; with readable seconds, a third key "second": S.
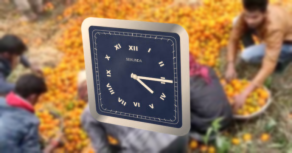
{"hour": 4, "minute": 15}
